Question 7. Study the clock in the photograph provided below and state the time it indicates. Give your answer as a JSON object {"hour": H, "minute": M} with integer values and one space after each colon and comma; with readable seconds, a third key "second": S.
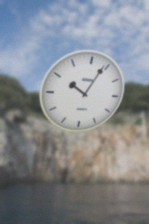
{"hour": 10, "minute": 4}
